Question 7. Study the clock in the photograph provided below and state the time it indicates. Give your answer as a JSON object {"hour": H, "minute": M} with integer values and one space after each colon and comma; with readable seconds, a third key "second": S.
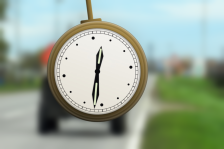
{"hour": 12, "minute": 32}
